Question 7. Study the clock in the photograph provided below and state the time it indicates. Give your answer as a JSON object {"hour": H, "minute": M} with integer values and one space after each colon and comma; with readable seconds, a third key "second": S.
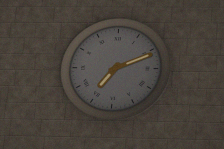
{"hour": 7, "minute": 11}
